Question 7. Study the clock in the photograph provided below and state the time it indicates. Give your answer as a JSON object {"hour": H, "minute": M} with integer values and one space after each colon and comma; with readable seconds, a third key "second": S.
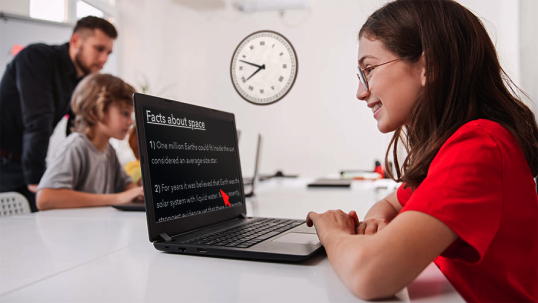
{"hour": 7, "minute": 48}
